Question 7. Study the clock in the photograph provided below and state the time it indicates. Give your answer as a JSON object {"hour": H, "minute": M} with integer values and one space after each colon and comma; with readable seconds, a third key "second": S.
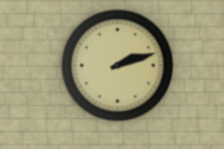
{"hour": 2, "minute": 12}
